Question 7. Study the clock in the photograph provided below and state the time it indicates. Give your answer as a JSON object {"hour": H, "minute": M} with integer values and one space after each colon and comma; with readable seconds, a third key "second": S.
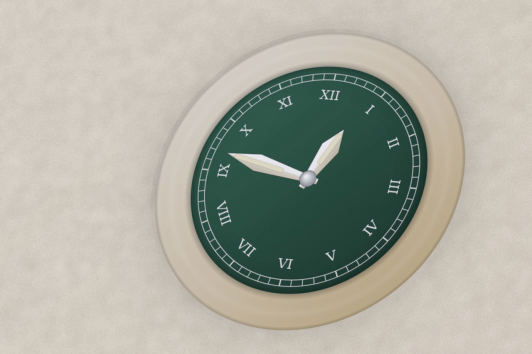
{"hour": 12, "minute": 47}
